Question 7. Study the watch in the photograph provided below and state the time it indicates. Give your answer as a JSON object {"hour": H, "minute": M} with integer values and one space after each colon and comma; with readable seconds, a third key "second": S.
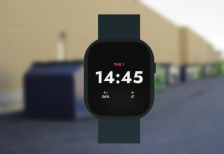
{"hour": 14, "minute": 45}
